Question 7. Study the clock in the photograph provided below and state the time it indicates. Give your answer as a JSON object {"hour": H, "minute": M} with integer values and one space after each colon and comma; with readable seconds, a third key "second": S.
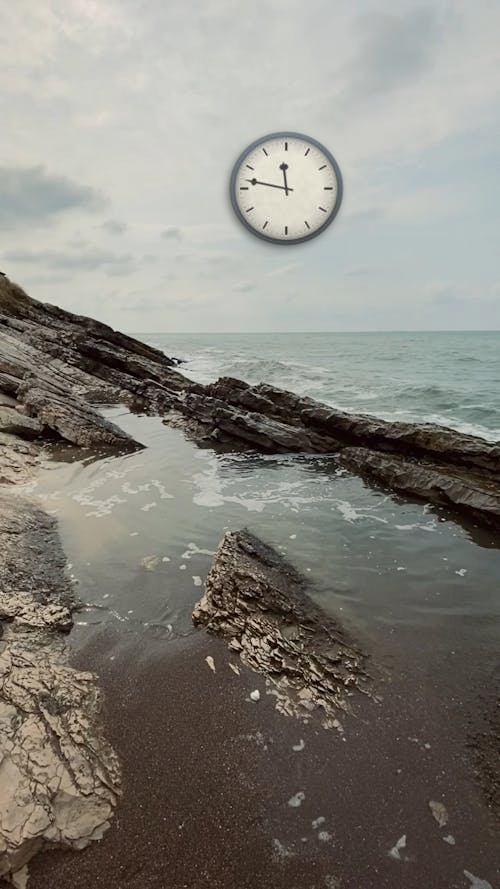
{"hour": 11, "minute": 47}
